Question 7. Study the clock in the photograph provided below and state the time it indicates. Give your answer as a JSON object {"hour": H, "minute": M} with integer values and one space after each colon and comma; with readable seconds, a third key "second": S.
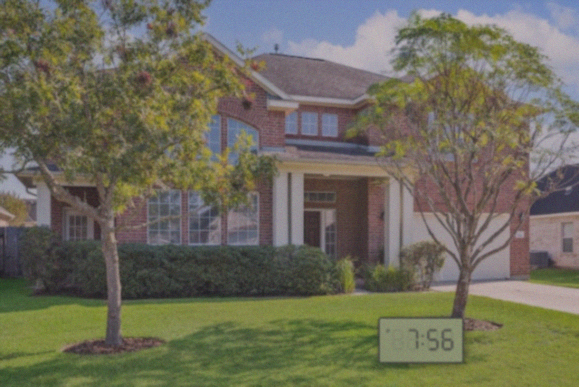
{"hour": 7, "minute": 56}
